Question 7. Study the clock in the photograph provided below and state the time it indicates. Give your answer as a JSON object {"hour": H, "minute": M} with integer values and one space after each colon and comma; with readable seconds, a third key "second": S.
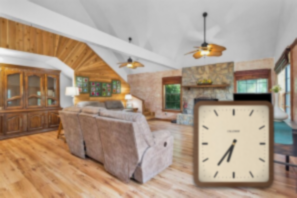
{"hour": 6, "minute": 36}
